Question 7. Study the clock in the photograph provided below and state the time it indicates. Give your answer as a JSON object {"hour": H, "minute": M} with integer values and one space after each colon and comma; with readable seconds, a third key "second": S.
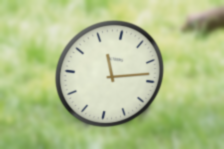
{"hour": 11, "minute": 13}
